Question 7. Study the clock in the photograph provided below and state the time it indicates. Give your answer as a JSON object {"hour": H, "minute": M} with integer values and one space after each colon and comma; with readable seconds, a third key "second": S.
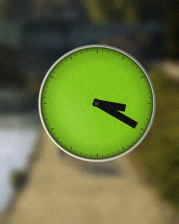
{"hour": 3, "minute": 20}
